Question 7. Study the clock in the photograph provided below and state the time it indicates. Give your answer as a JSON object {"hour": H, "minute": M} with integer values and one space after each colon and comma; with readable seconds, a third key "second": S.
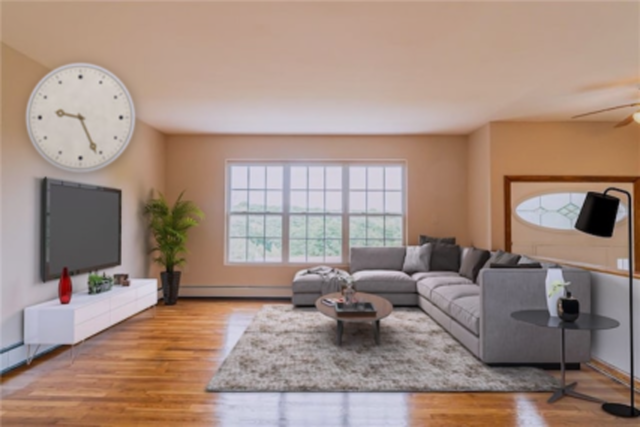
{"hour": 9, "minute": 26}
